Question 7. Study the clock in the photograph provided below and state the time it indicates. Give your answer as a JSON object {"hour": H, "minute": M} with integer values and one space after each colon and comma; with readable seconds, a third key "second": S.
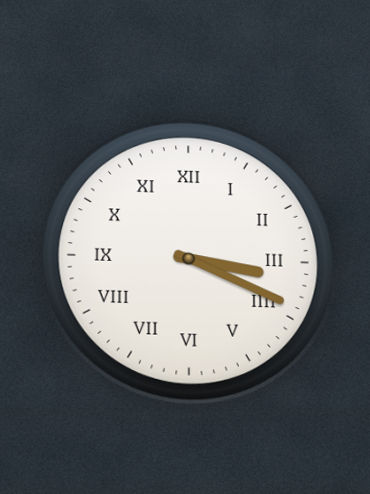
{"hour": 3, "minute": 19}
